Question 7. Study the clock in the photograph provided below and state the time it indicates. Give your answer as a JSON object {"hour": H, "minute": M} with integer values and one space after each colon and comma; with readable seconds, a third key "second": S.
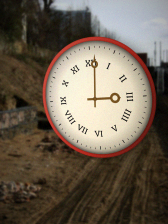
{"hour": 3, "minute": 1}
